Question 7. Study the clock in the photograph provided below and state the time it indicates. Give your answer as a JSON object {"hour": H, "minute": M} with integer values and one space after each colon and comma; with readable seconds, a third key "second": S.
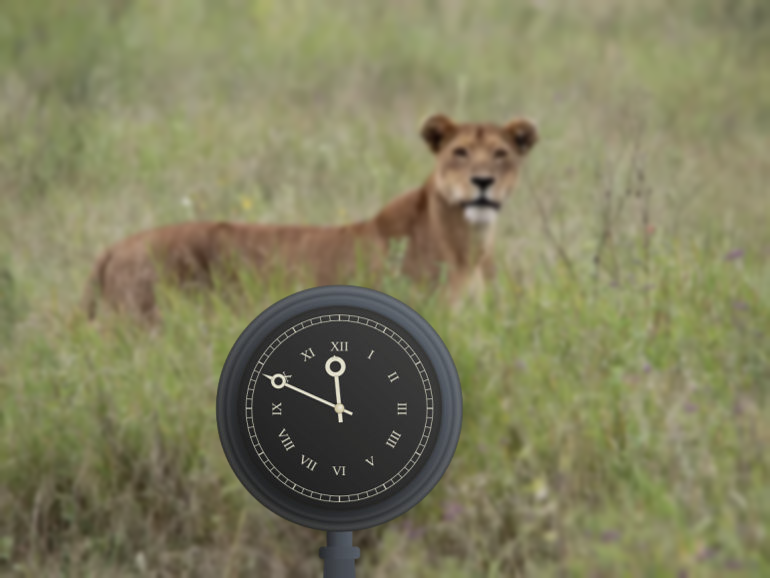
{"hour": 11, "minute": 49}
